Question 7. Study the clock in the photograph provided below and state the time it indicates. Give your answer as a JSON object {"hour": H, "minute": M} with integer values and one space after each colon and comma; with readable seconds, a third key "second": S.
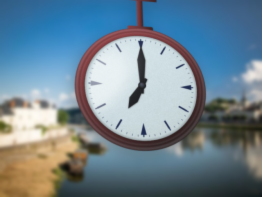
{"hour": 7, "minute": 0}
